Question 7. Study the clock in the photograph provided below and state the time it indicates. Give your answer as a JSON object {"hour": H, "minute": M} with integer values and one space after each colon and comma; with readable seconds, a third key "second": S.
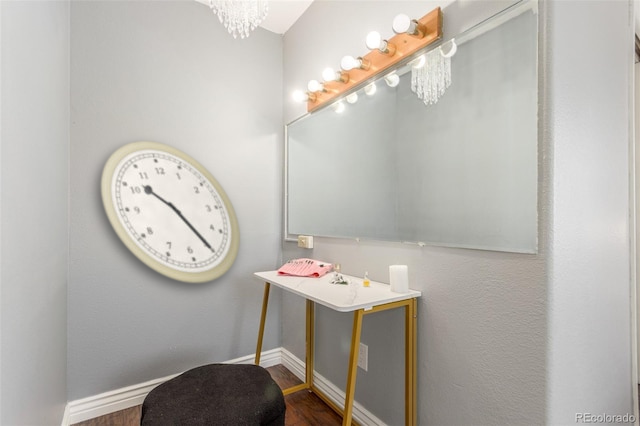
{"hour": 10, "minute": 25}
